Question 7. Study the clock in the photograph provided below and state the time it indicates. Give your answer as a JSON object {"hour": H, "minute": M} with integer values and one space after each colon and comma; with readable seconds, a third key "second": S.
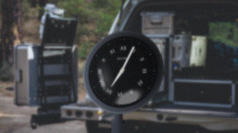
{"hour": 7, "minute": 4}
